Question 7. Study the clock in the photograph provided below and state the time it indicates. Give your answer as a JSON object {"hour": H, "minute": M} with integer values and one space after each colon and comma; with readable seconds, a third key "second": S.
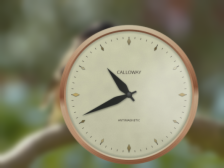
{"hour": 10, "minute": 41}
